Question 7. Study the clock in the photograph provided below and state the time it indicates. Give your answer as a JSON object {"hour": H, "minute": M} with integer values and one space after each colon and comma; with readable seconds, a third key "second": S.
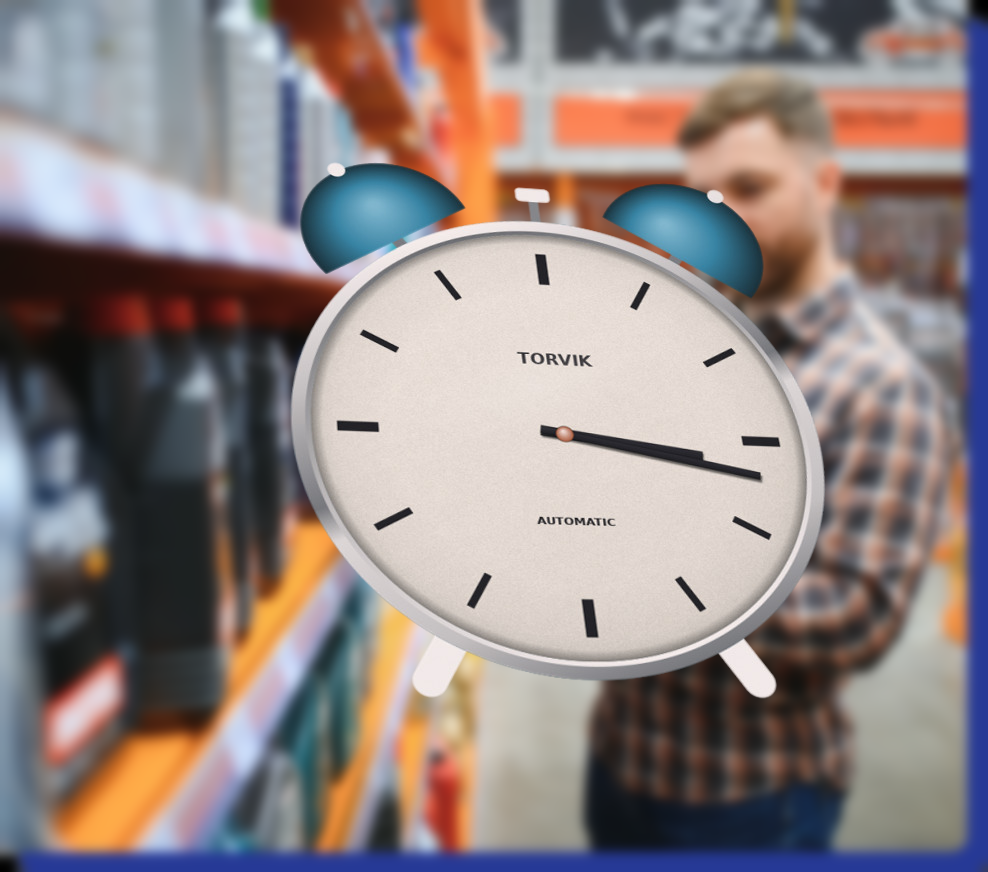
{"hour": 3, "minute": 17}
